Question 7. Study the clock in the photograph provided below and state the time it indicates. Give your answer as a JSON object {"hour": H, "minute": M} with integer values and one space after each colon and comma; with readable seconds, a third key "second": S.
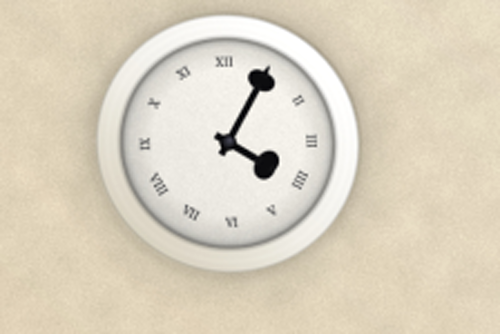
{"hour": 4, "minute": 5}
